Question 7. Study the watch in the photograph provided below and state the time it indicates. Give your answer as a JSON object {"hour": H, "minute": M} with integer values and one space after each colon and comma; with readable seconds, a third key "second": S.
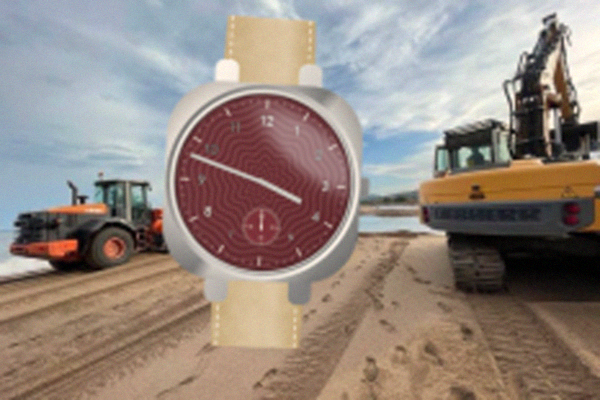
{"hour": 3, "minute": 48}
